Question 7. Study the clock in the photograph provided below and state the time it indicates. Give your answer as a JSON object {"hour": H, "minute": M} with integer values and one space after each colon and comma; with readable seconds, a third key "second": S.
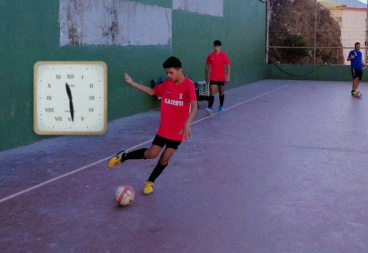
{"hour": 11, "minute": 29}
